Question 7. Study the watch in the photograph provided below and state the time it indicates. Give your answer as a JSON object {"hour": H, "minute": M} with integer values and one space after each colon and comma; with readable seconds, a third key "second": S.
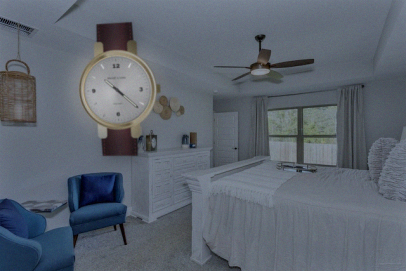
{"hour": 10, "minute": 22}
